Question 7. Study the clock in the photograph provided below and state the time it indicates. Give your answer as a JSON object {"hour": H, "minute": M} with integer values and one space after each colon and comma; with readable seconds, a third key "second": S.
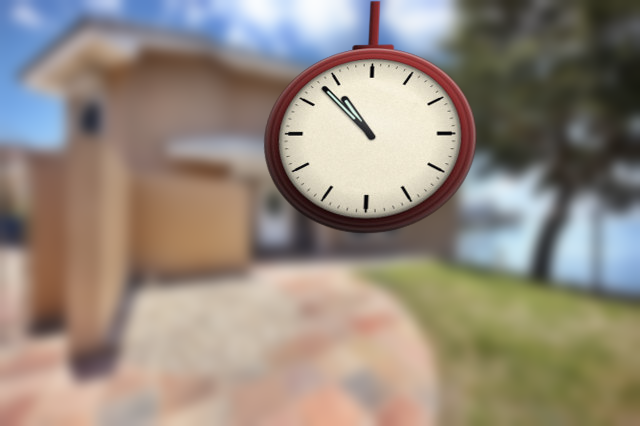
{"hour": 10, "minute": 53}
